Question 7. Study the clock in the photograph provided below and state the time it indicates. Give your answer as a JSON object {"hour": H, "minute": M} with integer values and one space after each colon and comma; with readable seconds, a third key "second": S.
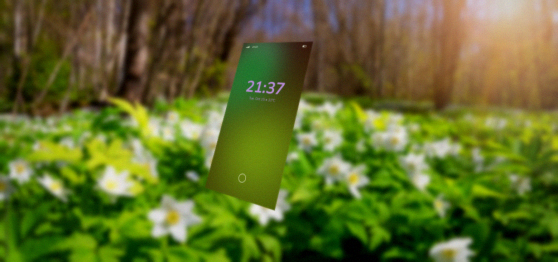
{"hour": 21, "minute": 37}
